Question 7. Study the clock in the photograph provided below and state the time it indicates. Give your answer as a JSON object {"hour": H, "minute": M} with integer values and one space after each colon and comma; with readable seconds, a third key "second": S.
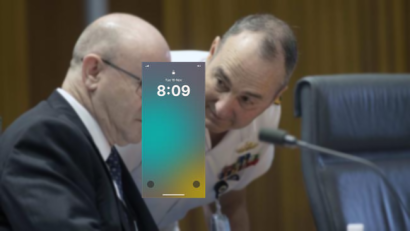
{"hour": 8, "minute": 9}
